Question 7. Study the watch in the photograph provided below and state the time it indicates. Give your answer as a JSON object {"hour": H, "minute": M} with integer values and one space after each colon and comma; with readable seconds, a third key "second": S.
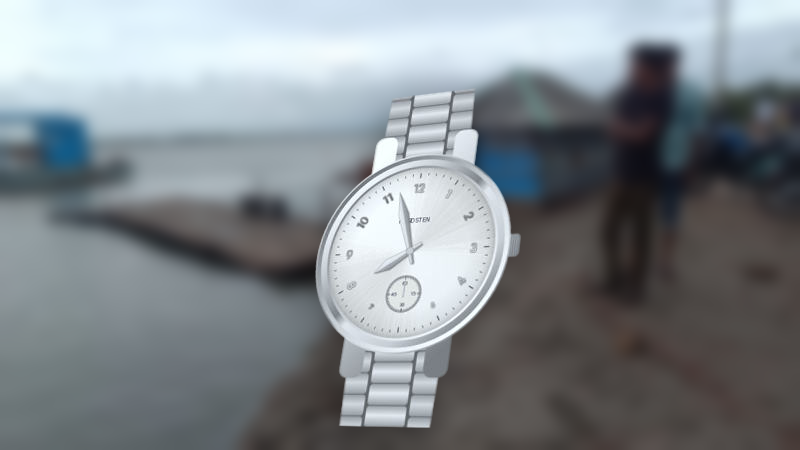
{"hour": 7, "minute": 57}
